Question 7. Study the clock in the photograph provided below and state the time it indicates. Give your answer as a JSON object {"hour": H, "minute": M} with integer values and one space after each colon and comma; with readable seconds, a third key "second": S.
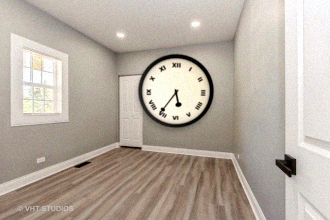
{"hour": 5, "minute": 36}
